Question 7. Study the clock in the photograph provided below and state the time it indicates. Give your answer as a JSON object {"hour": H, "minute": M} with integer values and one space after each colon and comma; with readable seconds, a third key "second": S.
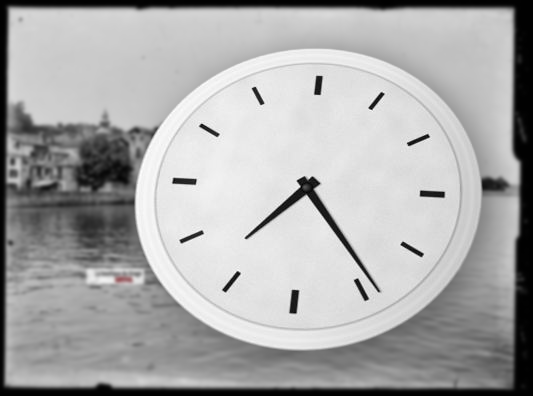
{"hour": 7, "minute": 24}
